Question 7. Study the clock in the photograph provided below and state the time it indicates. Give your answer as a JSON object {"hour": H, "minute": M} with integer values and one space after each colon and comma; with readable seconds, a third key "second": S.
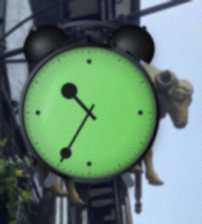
{"hour": 10, "minute": 35}
